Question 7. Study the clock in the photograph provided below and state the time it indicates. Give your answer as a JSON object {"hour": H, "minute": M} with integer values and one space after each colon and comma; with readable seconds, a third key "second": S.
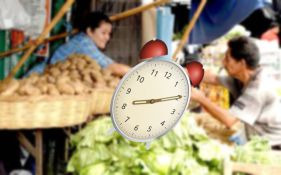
{"hour": 8, "minute": 10}
